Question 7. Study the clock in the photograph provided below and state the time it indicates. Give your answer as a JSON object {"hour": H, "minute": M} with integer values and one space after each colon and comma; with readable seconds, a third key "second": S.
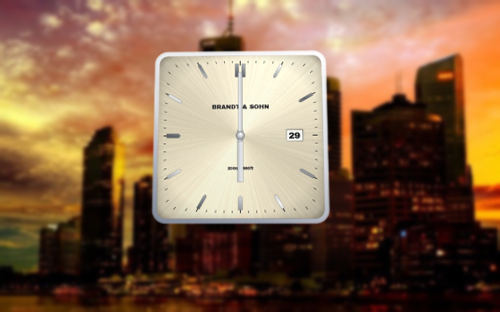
{"hour": 6, "minute": 0}
